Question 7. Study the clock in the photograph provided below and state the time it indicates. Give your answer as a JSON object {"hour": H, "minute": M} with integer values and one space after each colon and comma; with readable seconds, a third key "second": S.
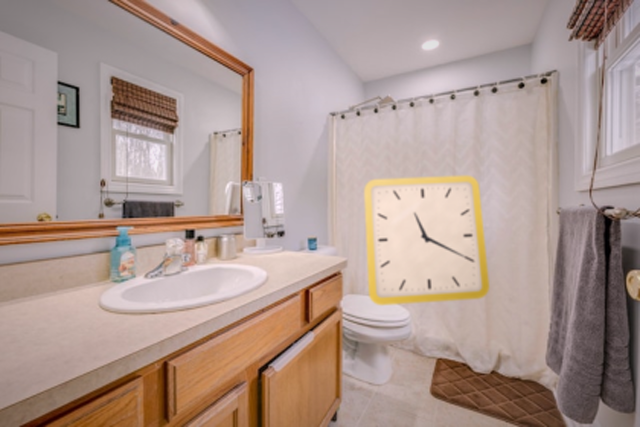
{"hour": 11, "minute": 20}
